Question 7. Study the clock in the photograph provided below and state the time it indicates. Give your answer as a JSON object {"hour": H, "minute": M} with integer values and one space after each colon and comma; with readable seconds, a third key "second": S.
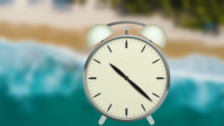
{"hour": 10, "minute": 22}
